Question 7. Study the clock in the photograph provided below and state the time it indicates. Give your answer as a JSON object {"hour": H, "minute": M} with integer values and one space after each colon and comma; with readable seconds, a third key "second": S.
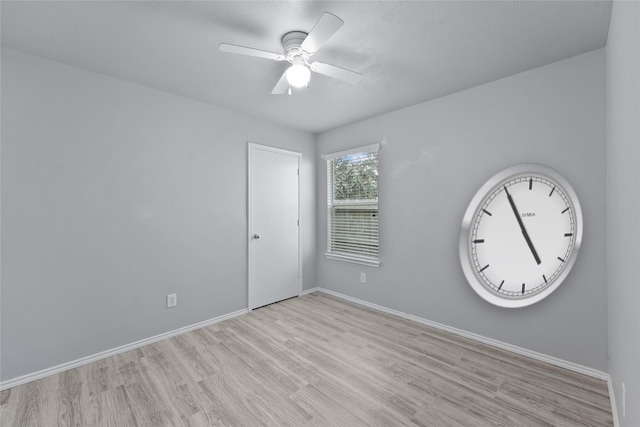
{"hour": 4, "minute": 55}
